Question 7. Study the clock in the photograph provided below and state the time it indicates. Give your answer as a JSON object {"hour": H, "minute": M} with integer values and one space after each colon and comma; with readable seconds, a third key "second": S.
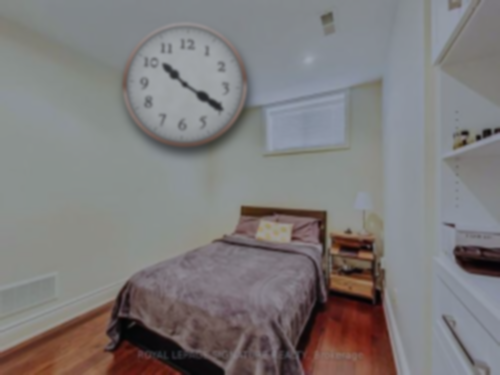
{"hour": 10, "minute": 20}
